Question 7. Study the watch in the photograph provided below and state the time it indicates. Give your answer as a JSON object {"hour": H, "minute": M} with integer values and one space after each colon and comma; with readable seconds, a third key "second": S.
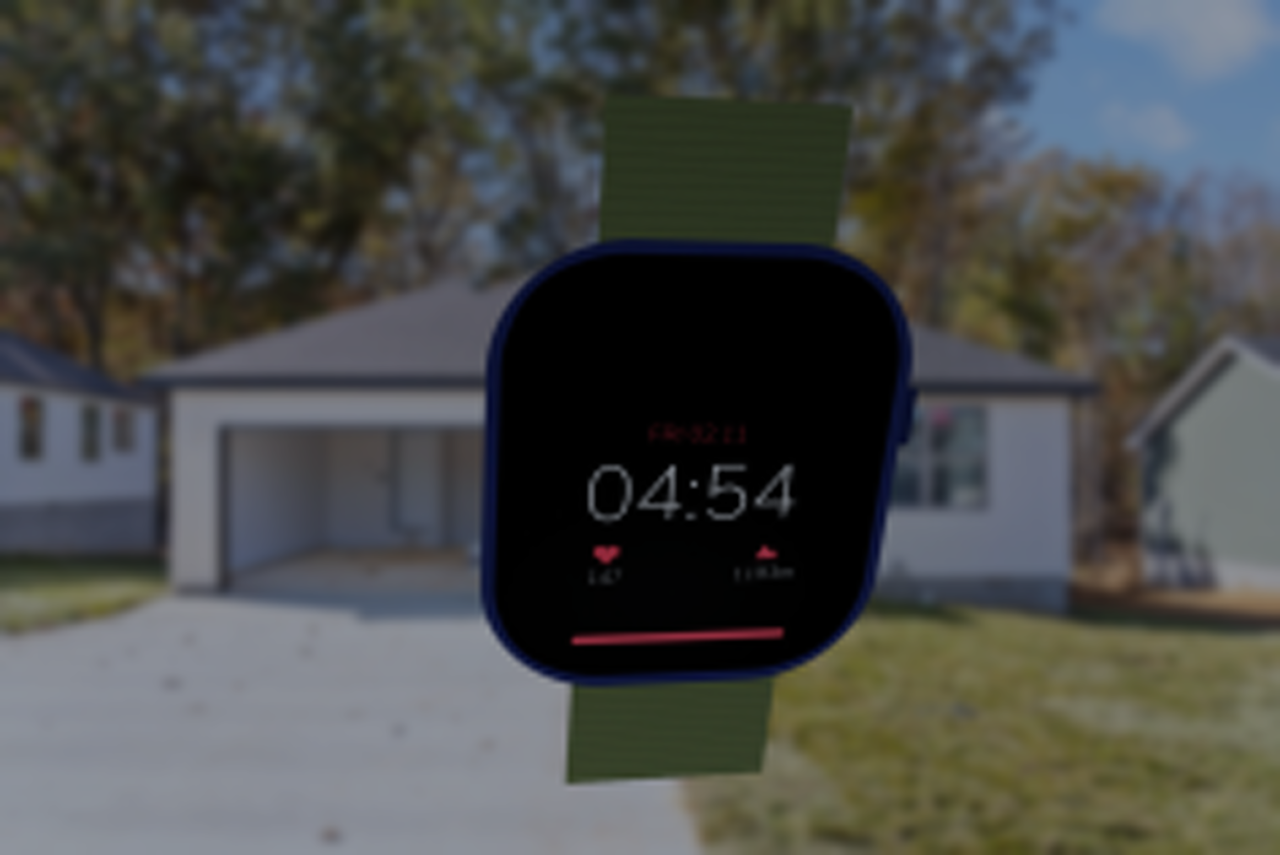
{"hour": 4, "minute": 54}
